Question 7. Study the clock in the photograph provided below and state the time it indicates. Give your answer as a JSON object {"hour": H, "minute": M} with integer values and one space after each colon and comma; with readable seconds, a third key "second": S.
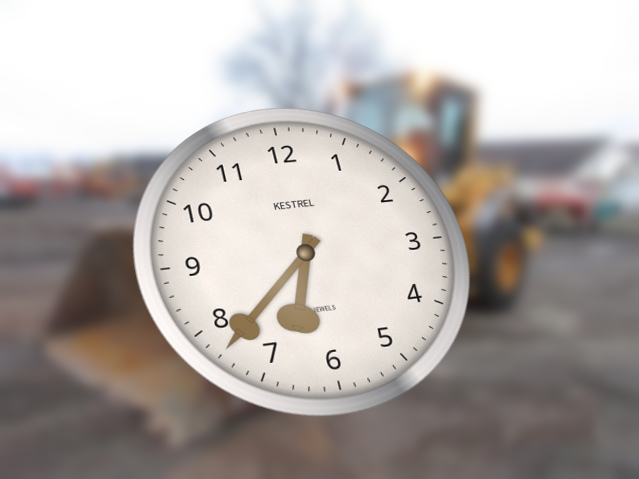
{"hour": 6, "minute": 38}
